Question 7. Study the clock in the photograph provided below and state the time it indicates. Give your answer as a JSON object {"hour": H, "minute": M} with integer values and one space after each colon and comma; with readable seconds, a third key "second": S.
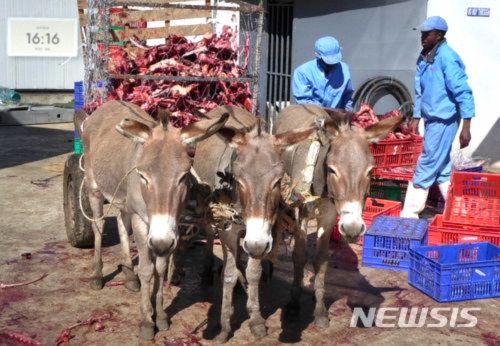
{"hour": 16, "minute": 16}
